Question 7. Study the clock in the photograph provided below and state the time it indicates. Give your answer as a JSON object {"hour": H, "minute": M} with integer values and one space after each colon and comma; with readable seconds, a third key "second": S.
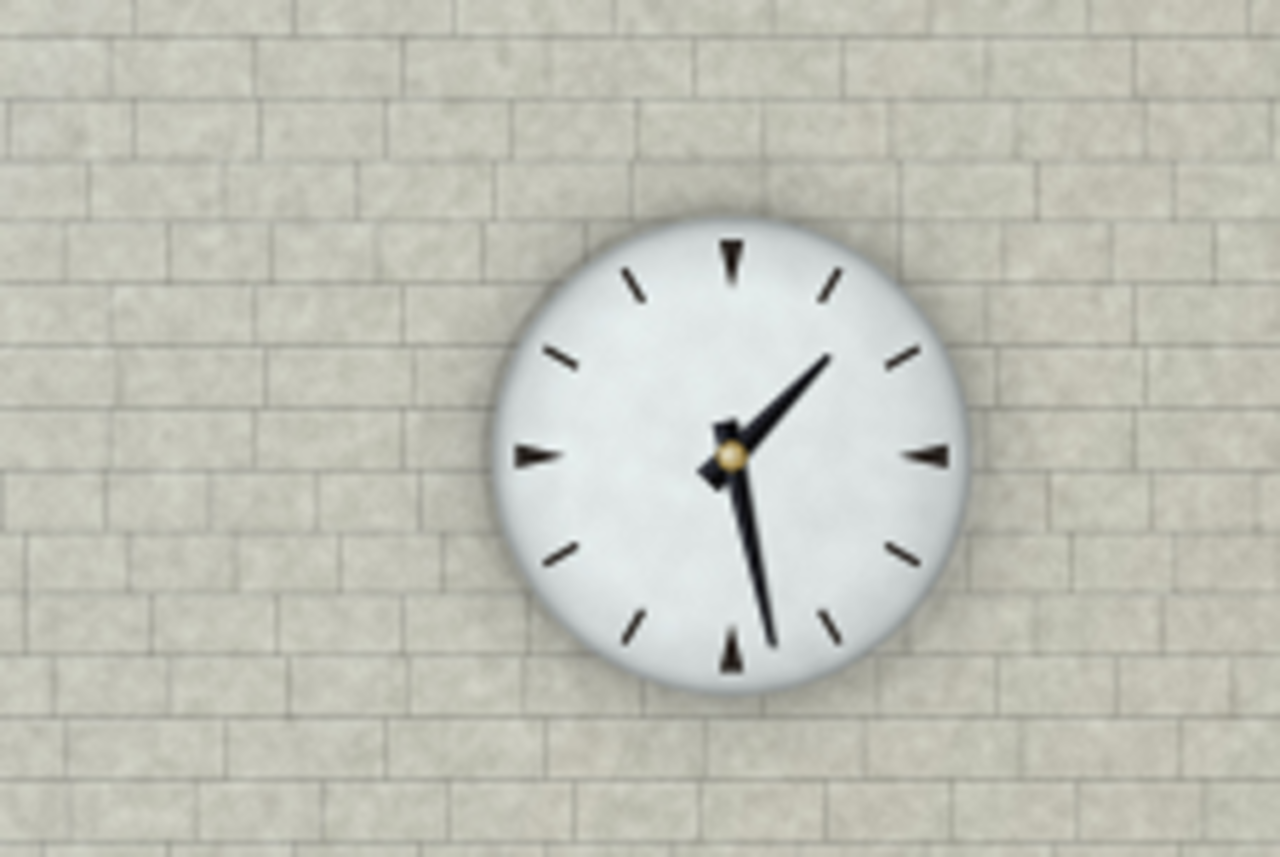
{"hour": 1, "minute": 28}
